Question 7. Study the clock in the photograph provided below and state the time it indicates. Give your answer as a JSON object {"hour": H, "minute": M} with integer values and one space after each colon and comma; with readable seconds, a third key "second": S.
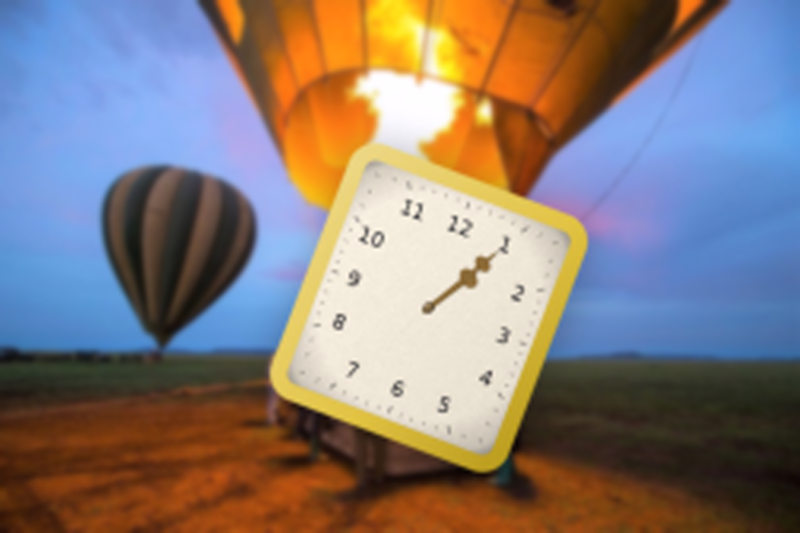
{"hour": 1, "minute": 5}
